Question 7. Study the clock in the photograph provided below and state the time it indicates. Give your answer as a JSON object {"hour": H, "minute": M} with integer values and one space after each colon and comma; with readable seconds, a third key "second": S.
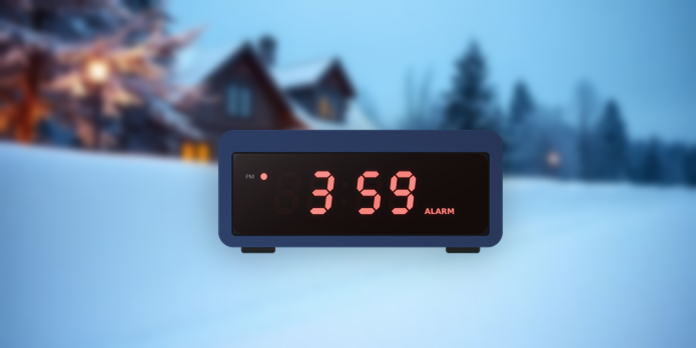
{"hour": 3, "minute": 59}
